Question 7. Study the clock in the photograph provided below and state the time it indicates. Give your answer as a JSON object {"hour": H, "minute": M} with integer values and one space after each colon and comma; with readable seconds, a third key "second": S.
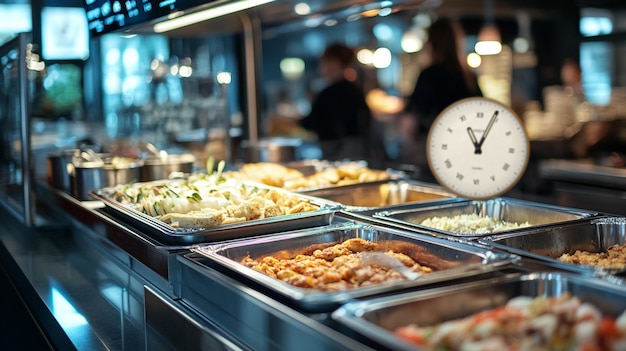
{"hour": 11, "minute": 4}
